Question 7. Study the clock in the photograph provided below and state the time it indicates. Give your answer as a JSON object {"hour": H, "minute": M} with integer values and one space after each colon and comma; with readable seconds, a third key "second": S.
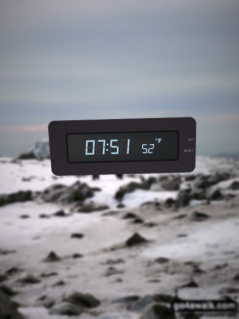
{"hour": 7, "minute": 51}
